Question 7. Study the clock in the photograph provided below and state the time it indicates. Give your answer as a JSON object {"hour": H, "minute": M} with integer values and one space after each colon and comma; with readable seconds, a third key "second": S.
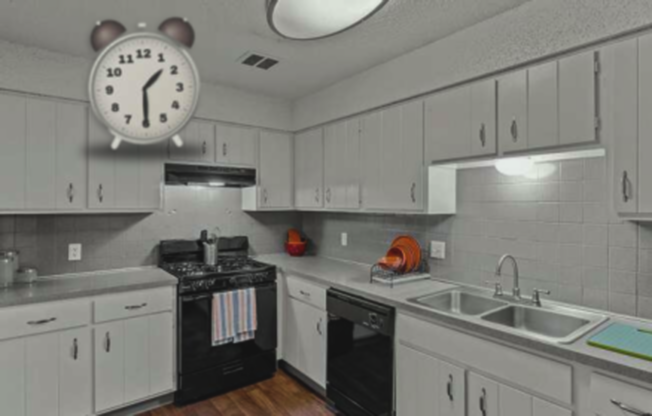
{"hour": 1, "minute": 30}
